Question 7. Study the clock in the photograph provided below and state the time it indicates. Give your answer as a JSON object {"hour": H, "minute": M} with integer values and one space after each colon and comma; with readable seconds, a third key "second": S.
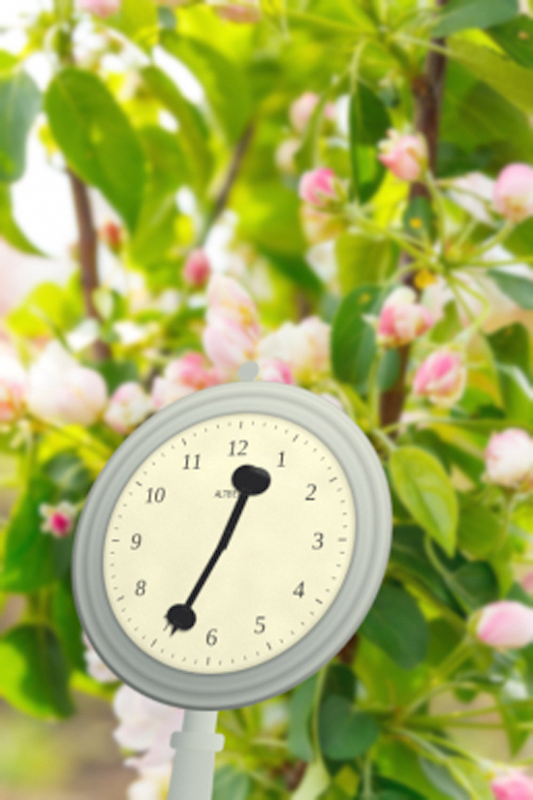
{"hour": 12, "minute": 34}
